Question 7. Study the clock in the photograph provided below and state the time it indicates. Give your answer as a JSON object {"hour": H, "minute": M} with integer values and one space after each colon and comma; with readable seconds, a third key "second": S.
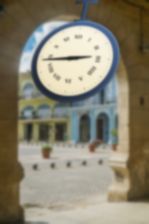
{"hour": 2, "minute": 44}
